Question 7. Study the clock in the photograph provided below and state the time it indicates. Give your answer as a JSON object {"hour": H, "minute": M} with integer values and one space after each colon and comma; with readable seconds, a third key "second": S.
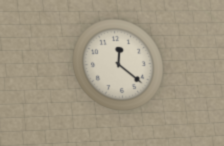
{"hour": 12, "minute": 22}
